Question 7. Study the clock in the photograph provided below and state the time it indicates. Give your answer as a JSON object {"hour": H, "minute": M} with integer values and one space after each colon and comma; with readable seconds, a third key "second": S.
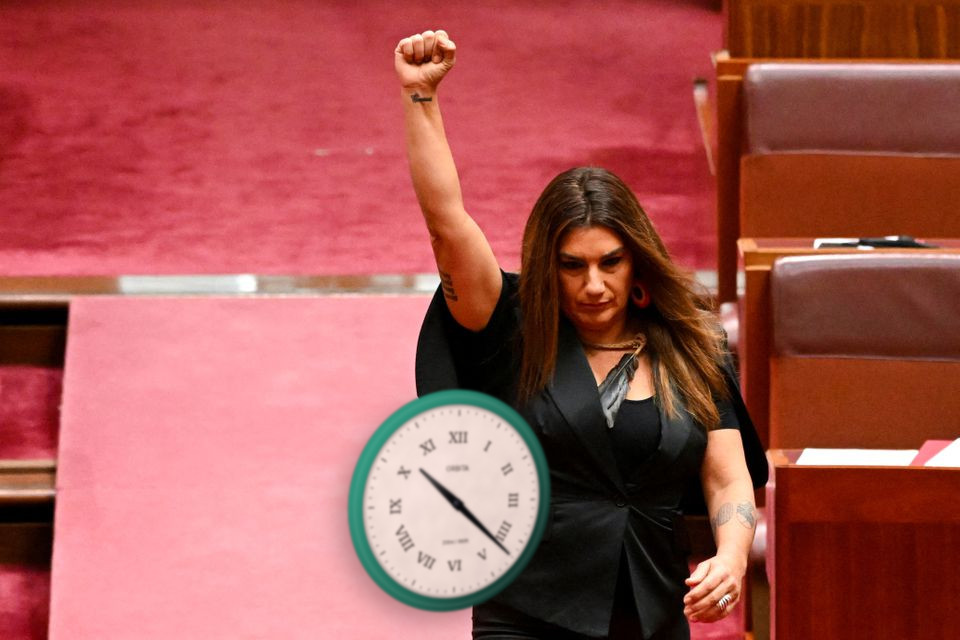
{"hour": 10, "minute": 22}
